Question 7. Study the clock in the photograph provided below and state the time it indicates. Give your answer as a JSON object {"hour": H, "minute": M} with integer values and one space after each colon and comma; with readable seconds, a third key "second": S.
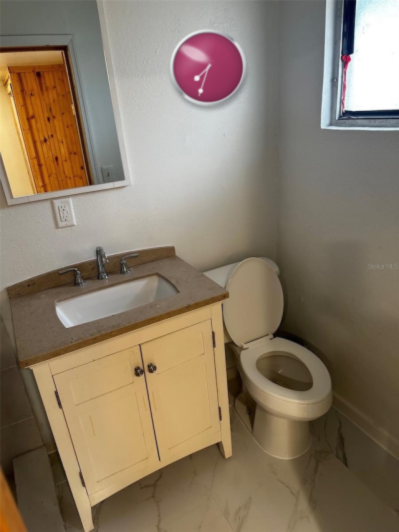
{"hour": 7, "minute": 33}
